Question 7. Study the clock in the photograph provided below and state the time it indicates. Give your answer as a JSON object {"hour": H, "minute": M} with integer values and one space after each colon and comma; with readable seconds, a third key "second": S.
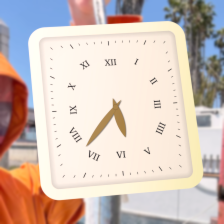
{"hour": 5, "minute": 37}
